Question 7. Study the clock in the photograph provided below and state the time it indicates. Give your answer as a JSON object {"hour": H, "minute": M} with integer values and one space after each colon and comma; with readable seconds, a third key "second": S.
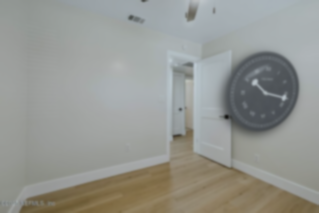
{"hour": 10, "minute": 17}
